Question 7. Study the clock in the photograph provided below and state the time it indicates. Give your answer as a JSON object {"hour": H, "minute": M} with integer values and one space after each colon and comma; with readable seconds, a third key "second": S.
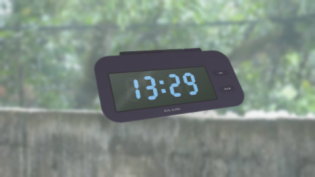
{"hour": 13, "minute": 29}
